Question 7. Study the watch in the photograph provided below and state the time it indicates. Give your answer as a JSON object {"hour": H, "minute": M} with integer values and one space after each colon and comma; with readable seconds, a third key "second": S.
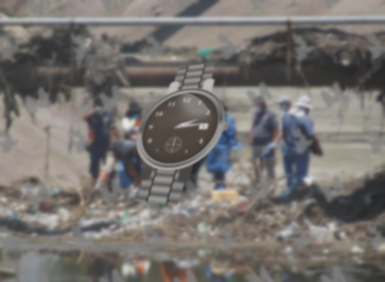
{"hour": 2, "minute": 14}
